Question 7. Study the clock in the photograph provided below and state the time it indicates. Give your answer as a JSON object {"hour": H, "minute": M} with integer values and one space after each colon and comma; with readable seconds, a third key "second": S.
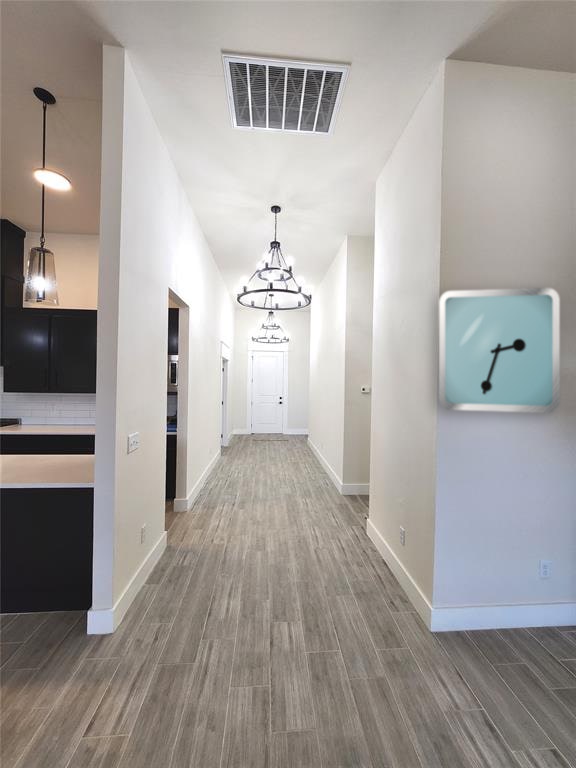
{"hour": 2, "minute": 33}
